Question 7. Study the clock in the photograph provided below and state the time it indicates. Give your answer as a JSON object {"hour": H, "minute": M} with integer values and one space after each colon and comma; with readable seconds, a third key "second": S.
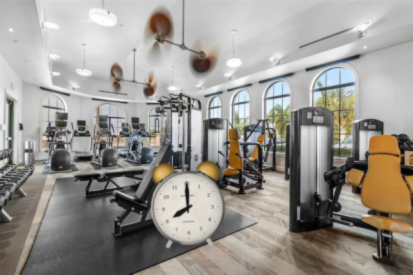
{"hour": 8, "minute": 0}
